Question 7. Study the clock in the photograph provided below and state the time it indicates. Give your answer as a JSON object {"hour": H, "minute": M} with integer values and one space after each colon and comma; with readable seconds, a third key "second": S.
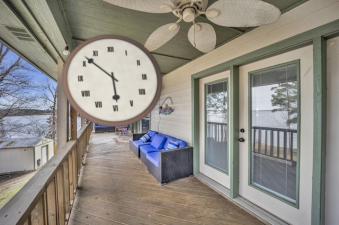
{"hour": 5, "minute": 52}
